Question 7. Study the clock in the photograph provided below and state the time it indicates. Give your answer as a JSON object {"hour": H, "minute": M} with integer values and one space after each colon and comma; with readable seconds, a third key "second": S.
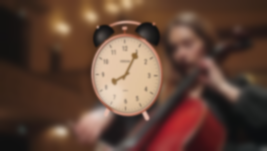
{"hour": 8, "minute": 5}
